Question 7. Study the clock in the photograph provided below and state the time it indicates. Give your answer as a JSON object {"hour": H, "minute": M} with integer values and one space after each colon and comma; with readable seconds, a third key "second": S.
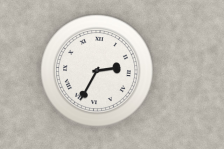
{"hour": 2, "minute": 34}
